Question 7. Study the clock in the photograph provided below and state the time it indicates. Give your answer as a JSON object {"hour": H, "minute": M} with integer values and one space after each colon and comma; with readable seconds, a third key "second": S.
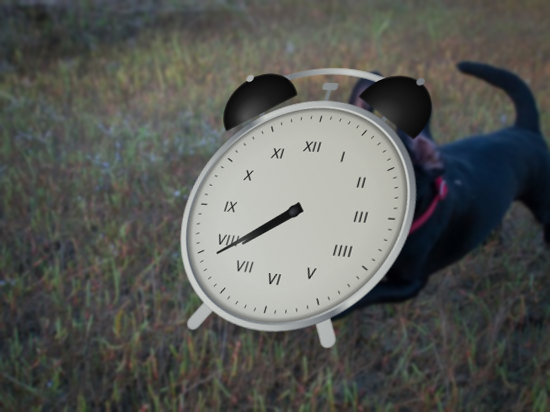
{"hour": 7, "minute": 39}
